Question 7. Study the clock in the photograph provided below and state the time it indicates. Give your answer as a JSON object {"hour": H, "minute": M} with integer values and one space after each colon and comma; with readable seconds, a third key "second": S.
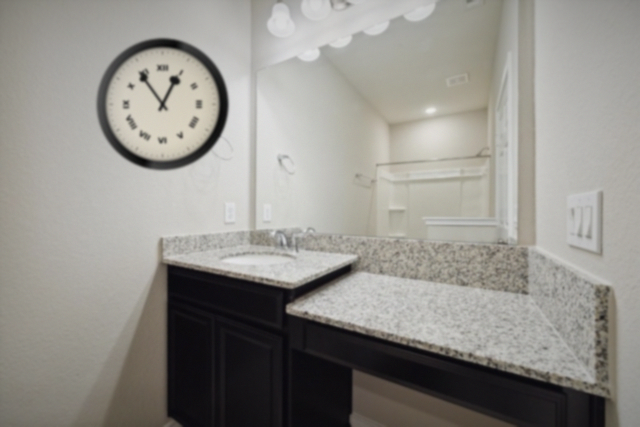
{"hour": 12, "minute": 54}
